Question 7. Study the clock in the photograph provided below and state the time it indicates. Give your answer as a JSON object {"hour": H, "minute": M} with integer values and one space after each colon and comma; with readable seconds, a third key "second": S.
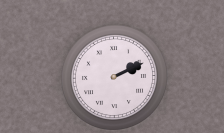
{"hour": 2, "minute": 11}
